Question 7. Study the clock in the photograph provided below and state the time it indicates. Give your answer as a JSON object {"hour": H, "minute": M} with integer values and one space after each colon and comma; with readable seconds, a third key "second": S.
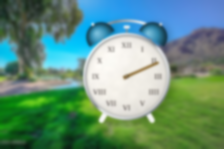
{"hour": 2, "minute": 11}
